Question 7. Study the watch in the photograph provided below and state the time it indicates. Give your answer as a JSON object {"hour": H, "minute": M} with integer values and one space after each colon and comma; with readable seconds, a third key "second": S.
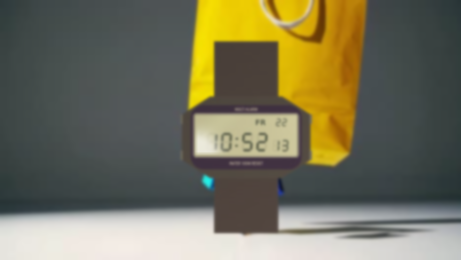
{"hour": 10, "minute": 52, "second": 13}
